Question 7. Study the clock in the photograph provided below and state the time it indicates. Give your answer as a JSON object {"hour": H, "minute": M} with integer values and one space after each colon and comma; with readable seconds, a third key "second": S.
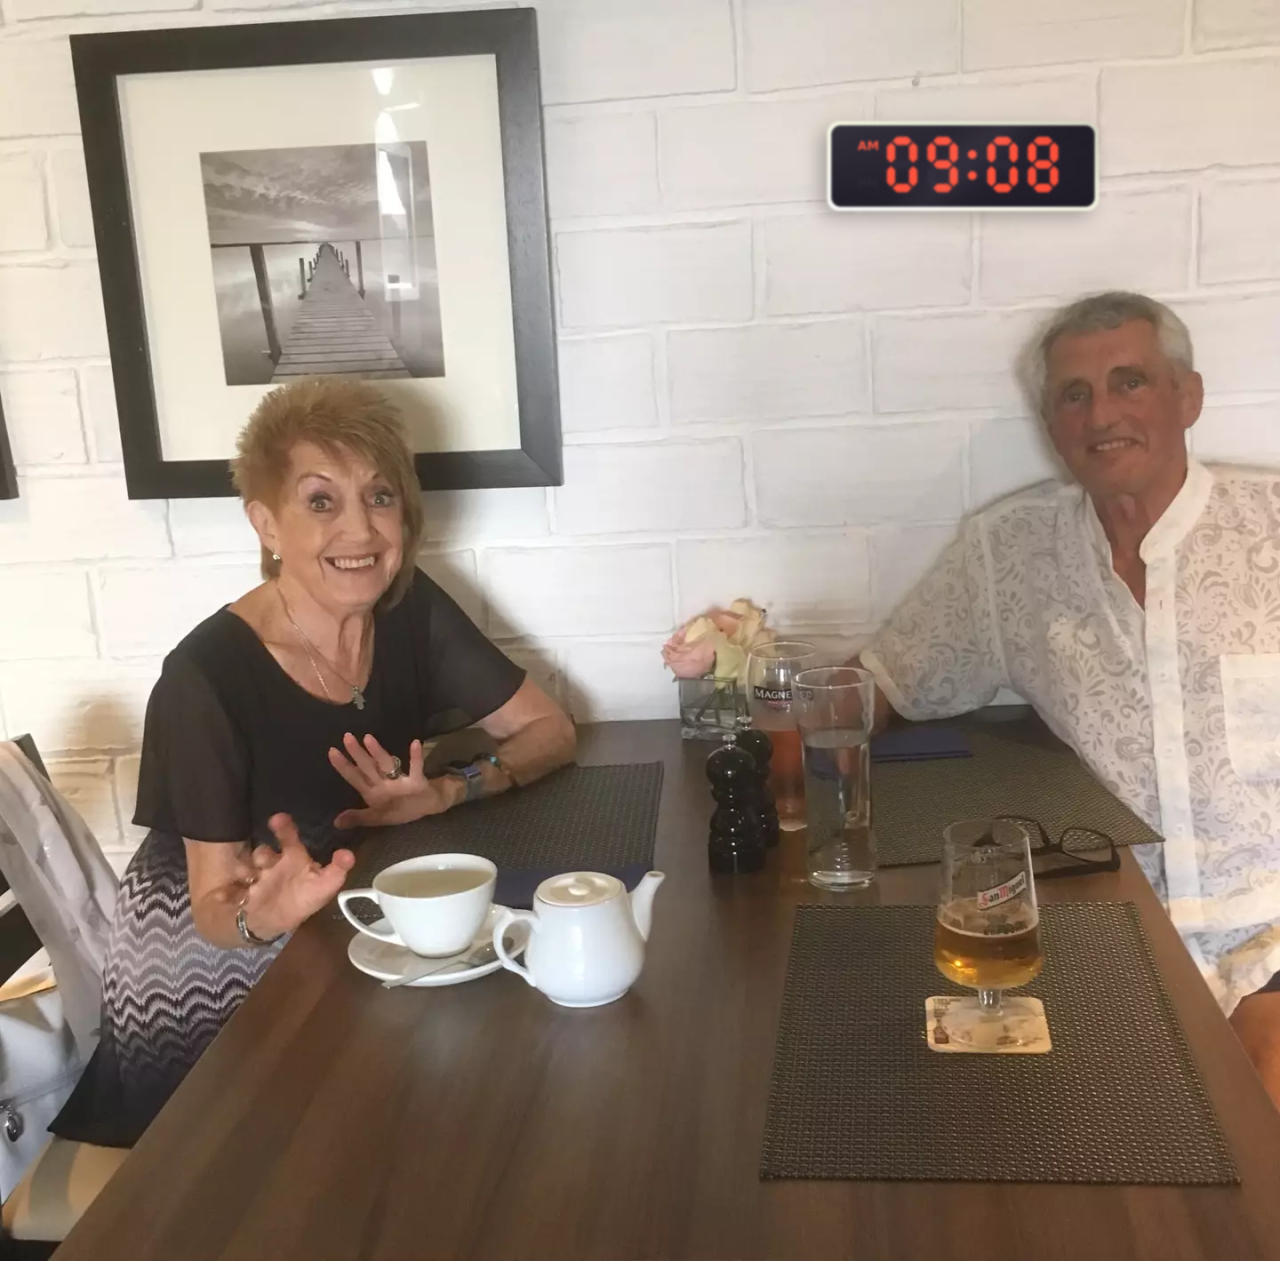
{"hour": 9, "minute": 8}
